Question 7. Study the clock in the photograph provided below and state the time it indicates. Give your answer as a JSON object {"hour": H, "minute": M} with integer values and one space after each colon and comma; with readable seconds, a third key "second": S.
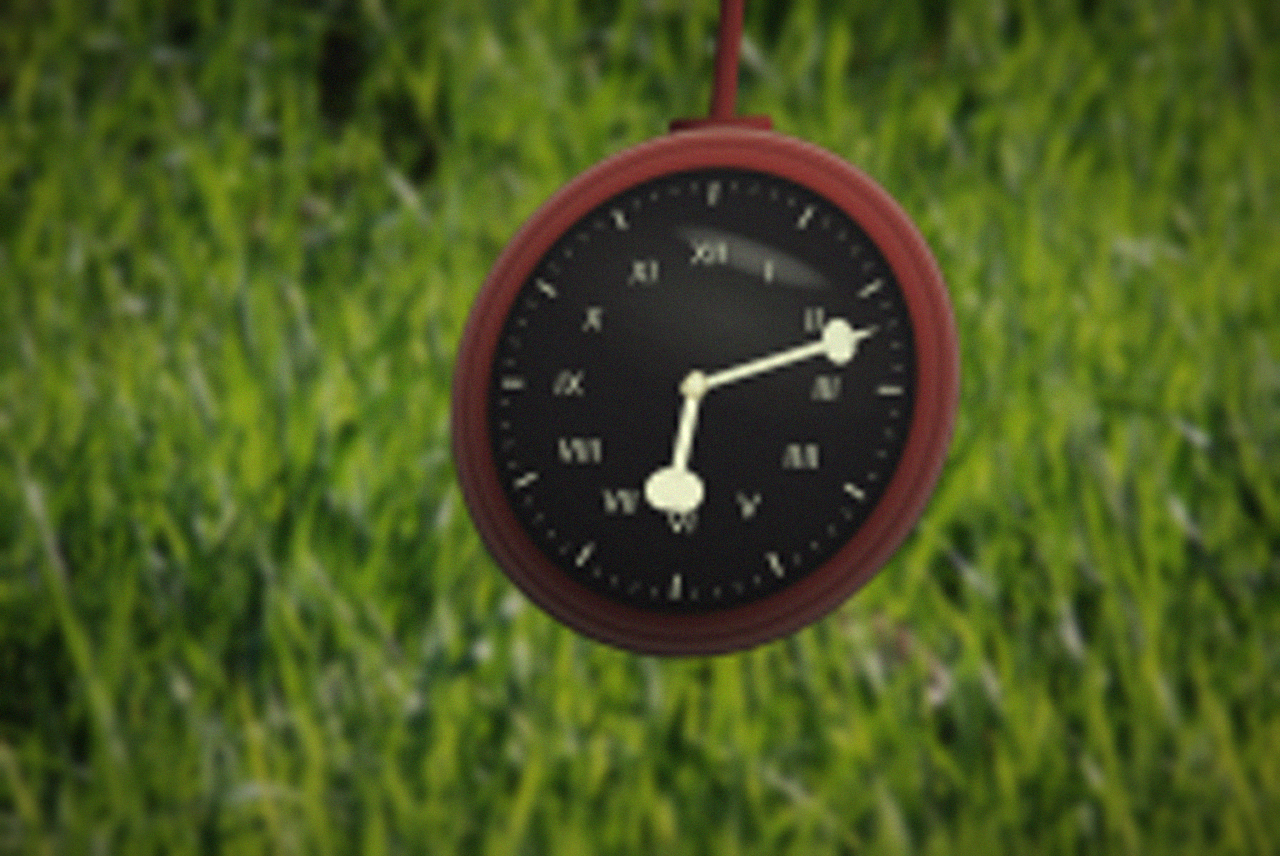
{"hour": 6, "minute": 12}
